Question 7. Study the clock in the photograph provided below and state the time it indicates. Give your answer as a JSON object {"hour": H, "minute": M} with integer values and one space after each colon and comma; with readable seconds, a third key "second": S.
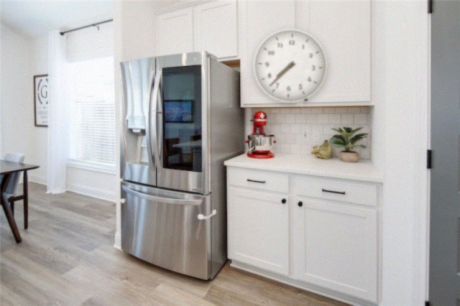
{"hour": 7, "minute": 37}
